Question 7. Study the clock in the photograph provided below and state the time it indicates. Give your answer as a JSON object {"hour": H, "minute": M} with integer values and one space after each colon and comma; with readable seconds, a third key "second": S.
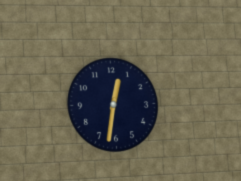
{"hour": 12, "minute": 32}
